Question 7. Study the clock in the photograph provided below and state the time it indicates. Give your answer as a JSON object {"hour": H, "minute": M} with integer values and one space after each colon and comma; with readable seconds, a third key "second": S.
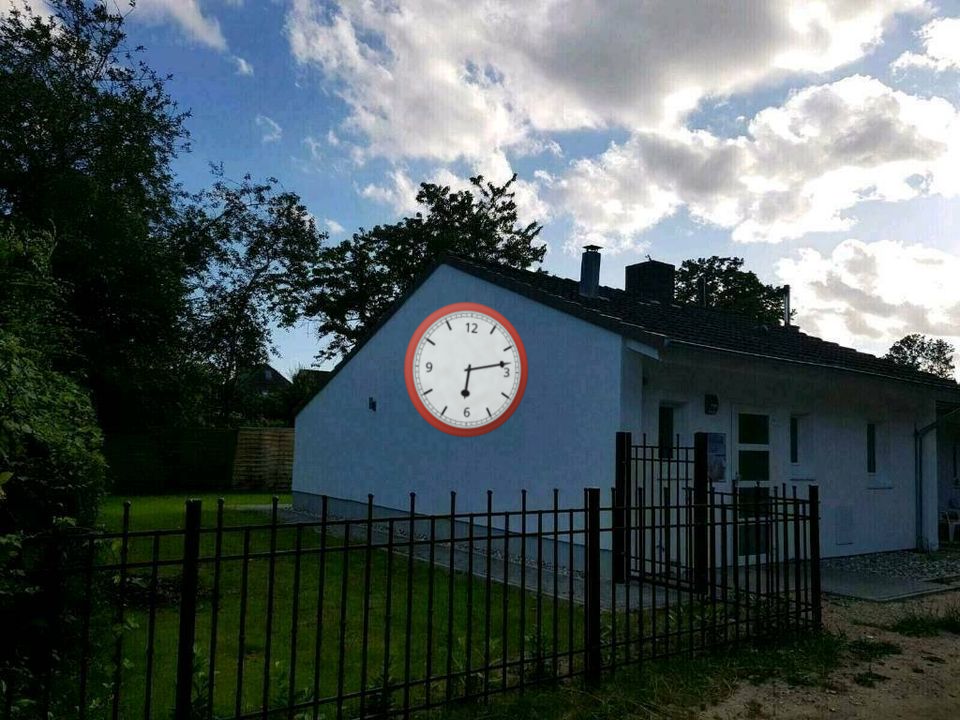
{"hour": 6, "minute": 13}
